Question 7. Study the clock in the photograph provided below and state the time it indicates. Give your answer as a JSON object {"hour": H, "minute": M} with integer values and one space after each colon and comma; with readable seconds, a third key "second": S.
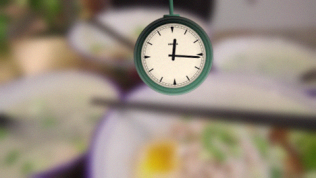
{"hour": 12, "minute": 16}
